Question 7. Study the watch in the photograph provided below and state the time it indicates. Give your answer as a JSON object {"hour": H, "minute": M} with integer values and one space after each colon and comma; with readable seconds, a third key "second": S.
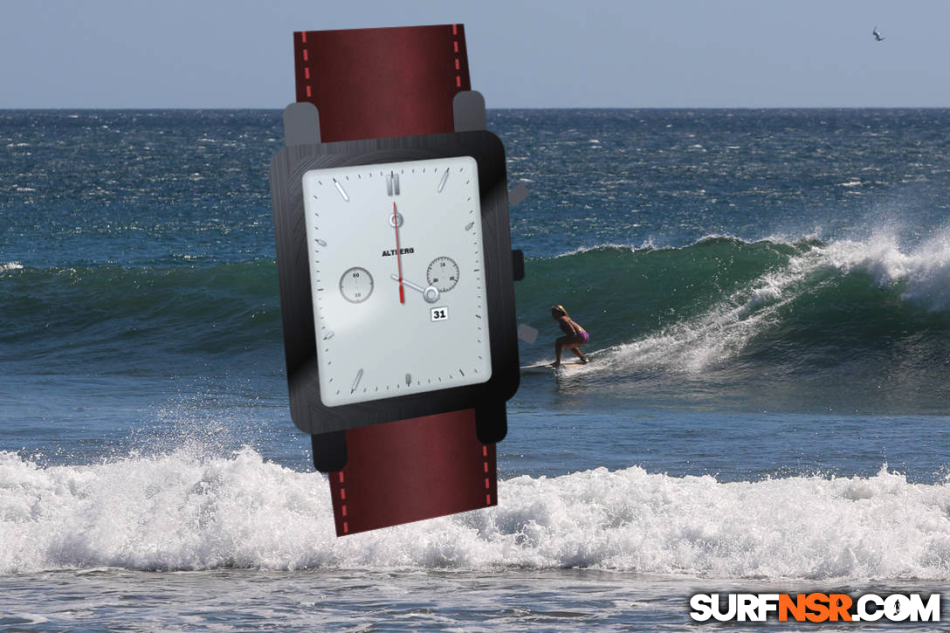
{"hour": 4, "minute": 0}
